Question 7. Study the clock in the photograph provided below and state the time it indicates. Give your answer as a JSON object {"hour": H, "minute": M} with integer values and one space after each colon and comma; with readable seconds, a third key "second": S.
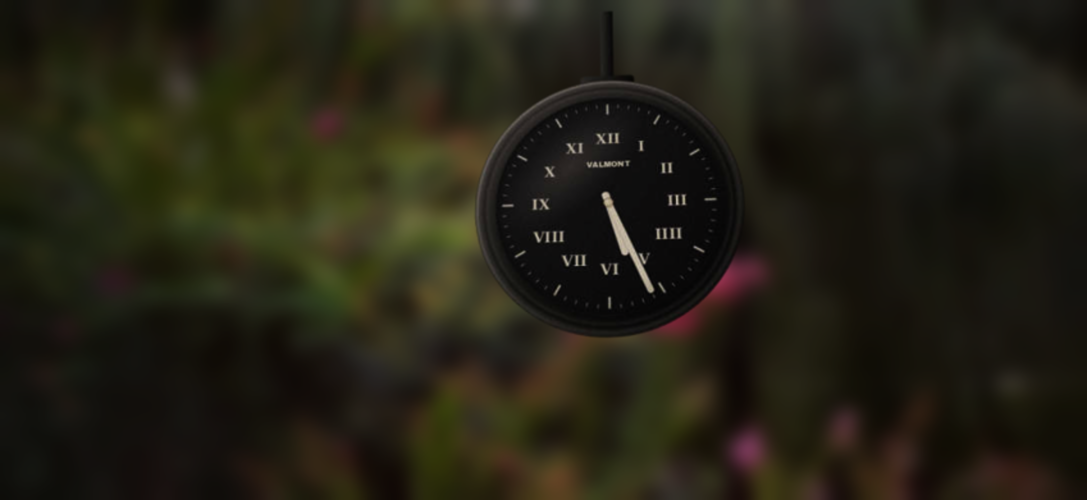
{"hour": 5, "minute": 26}
